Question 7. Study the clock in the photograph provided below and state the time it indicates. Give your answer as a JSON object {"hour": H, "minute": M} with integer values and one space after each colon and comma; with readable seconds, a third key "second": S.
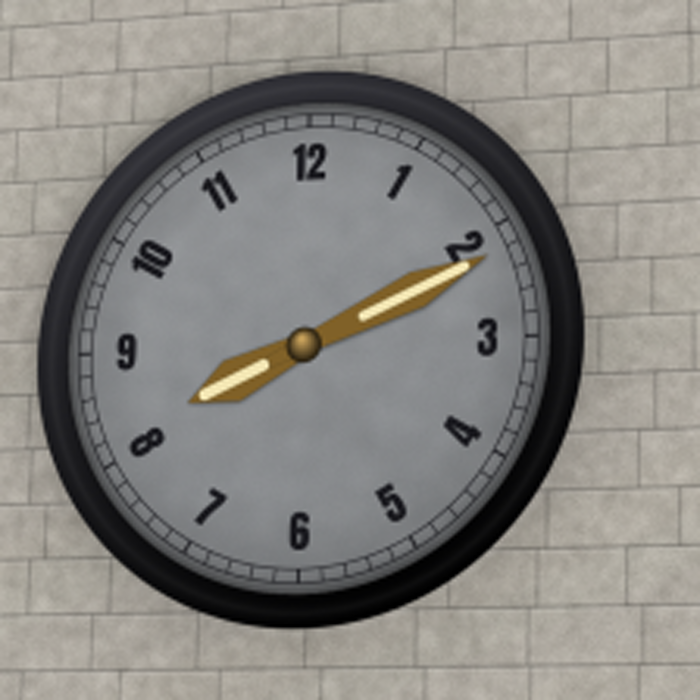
{"hour": 8, "minute": 11}
